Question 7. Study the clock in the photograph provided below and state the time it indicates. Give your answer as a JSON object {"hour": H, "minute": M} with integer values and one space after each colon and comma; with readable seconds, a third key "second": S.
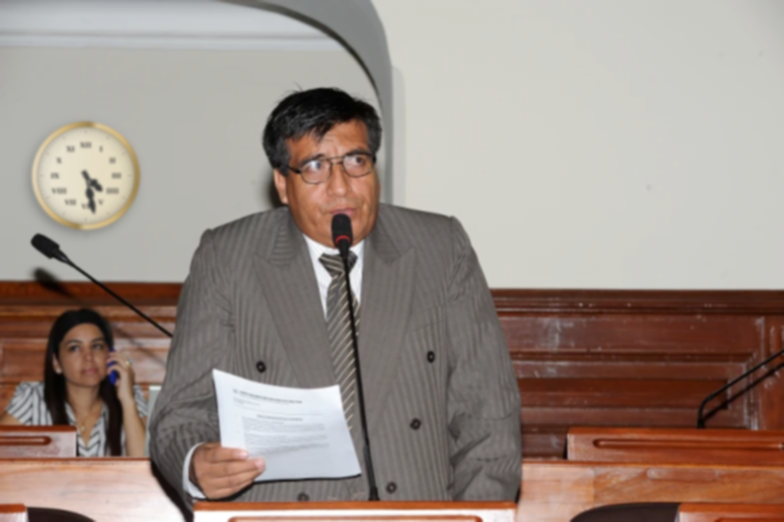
{"hour": 4, "minute": 28}
